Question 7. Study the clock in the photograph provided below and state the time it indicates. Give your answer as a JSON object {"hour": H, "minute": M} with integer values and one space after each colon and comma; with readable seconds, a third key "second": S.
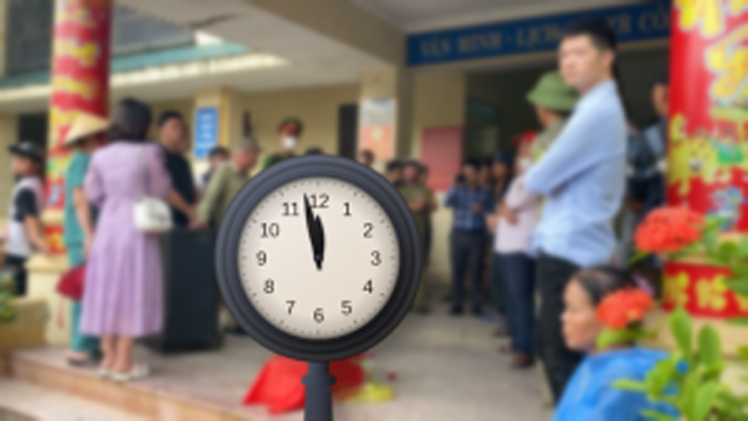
{"hour": 11, "minute": 58}
